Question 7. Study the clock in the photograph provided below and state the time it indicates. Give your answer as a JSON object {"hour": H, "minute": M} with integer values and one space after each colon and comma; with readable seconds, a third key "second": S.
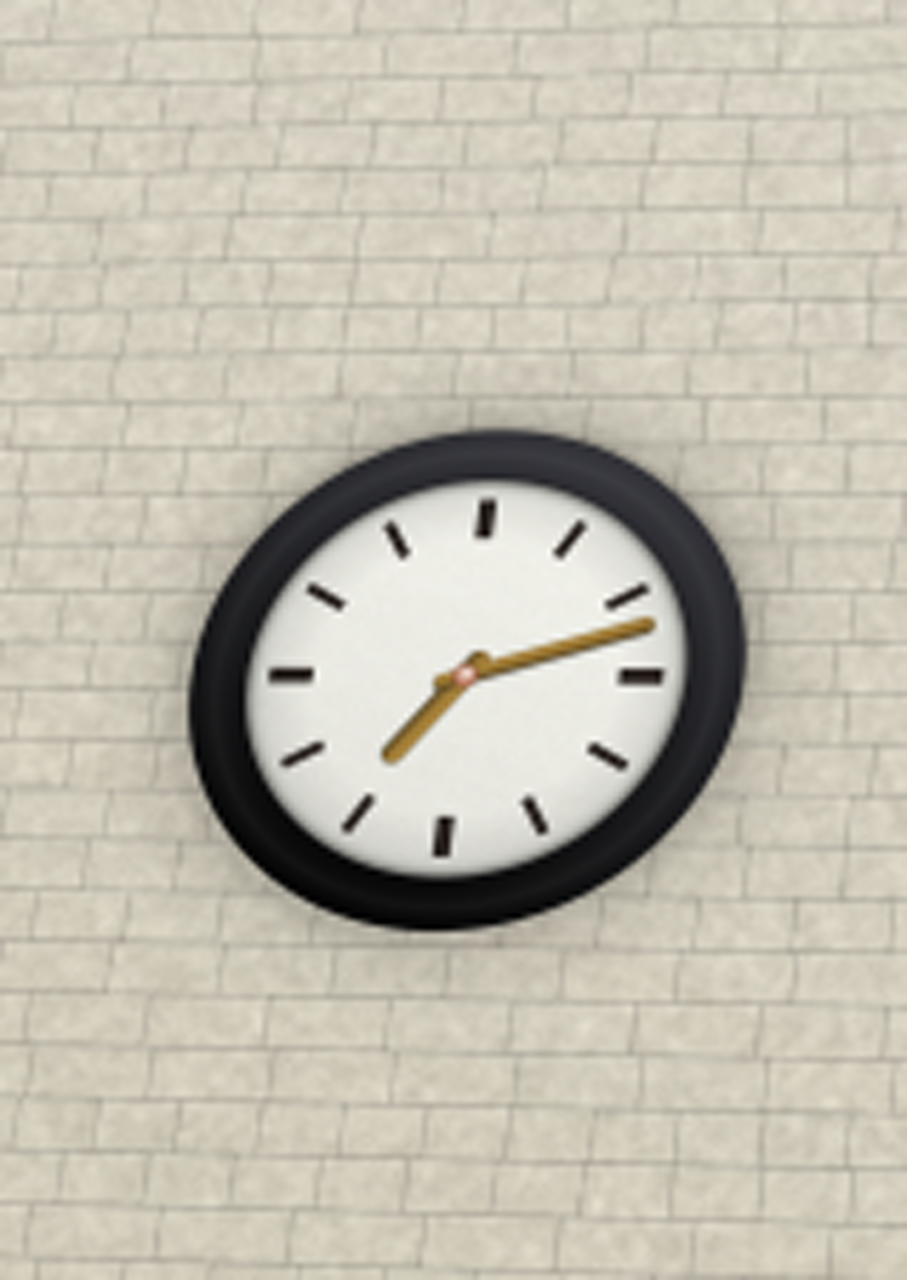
{"hour": 7, "minute": 12}
